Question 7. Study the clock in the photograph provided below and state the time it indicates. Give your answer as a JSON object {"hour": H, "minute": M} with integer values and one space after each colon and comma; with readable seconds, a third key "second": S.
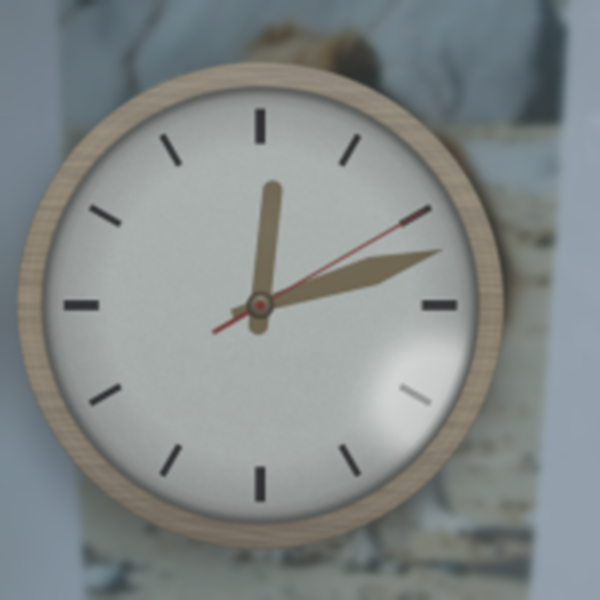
{"hour": 12, "minute": 12, "second": 10}
